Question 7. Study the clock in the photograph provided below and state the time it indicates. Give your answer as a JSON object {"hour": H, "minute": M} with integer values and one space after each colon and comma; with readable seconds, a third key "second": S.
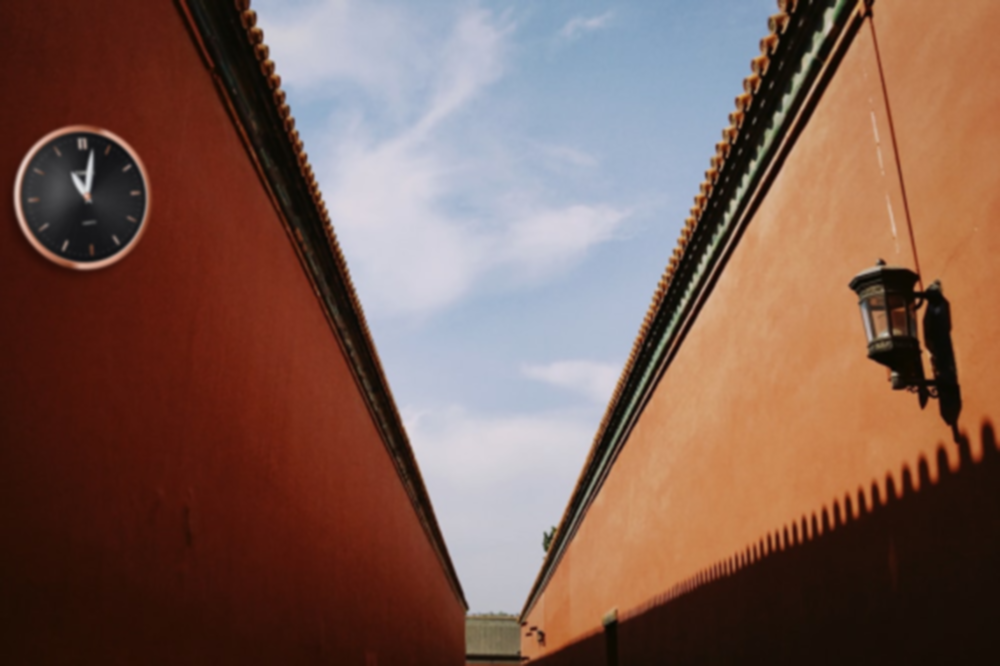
{"hour": 11, "minute": 2}
